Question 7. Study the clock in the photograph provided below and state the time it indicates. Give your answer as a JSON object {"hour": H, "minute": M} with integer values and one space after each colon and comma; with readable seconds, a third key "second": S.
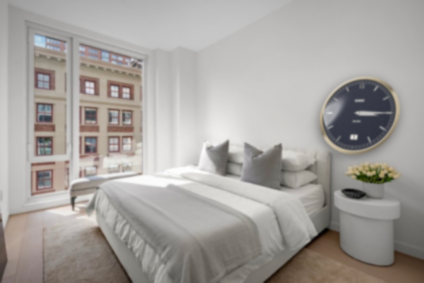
{"hour": 3, "minute": 15}
